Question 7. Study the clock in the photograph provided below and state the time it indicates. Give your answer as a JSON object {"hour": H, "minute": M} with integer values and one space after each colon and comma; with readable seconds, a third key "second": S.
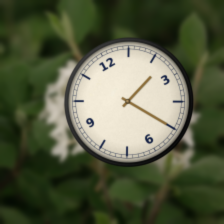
{"hour": 2, "minute": 25}
